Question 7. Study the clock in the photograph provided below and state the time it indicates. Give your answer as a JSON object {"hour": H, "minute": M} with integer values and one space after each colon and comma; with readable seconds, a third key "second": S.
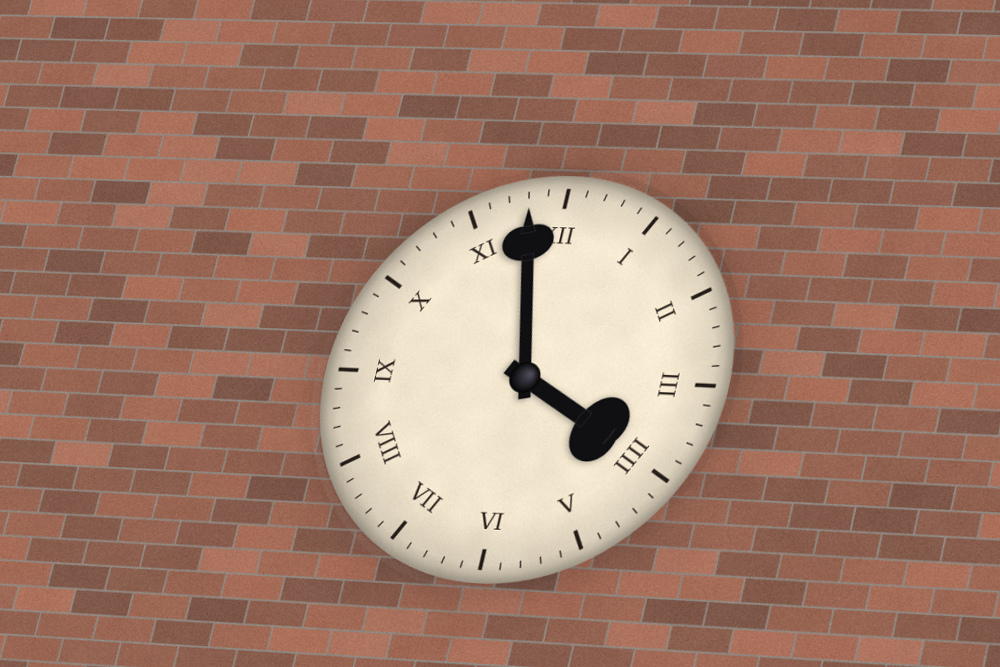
{"hour": 3, "minute": 58}
